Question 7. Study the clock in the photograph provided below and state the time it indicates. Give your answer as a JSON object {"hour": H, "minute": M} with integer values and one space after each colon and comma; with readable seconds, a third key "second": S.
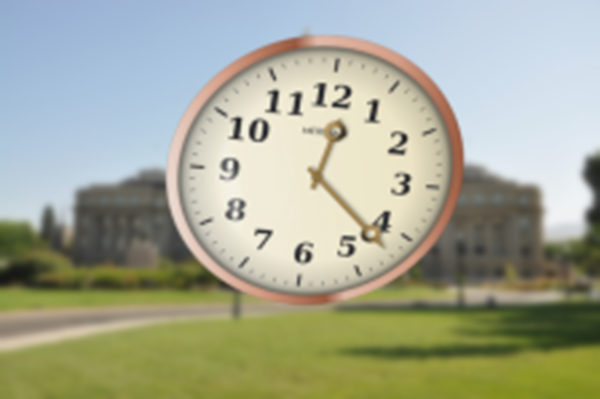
{"hour": 12, "minute": 22}
